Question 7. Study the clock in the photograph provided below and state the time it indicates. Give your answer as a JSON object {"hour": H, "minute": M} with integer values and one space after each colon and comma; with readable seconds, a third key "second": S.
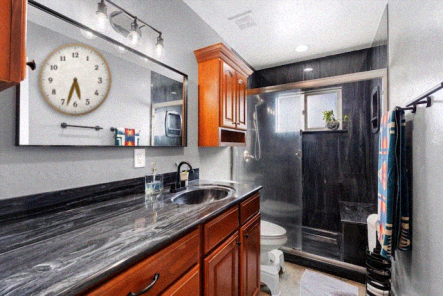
{"hour": 5, "minute": 33}
